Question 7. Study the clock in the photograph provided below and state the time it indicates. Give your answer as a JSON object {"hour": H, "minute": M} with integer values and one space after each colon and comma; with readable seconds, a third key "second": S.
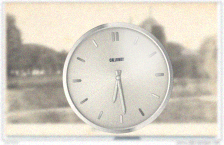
{"hour": 6, "minute": 29}
